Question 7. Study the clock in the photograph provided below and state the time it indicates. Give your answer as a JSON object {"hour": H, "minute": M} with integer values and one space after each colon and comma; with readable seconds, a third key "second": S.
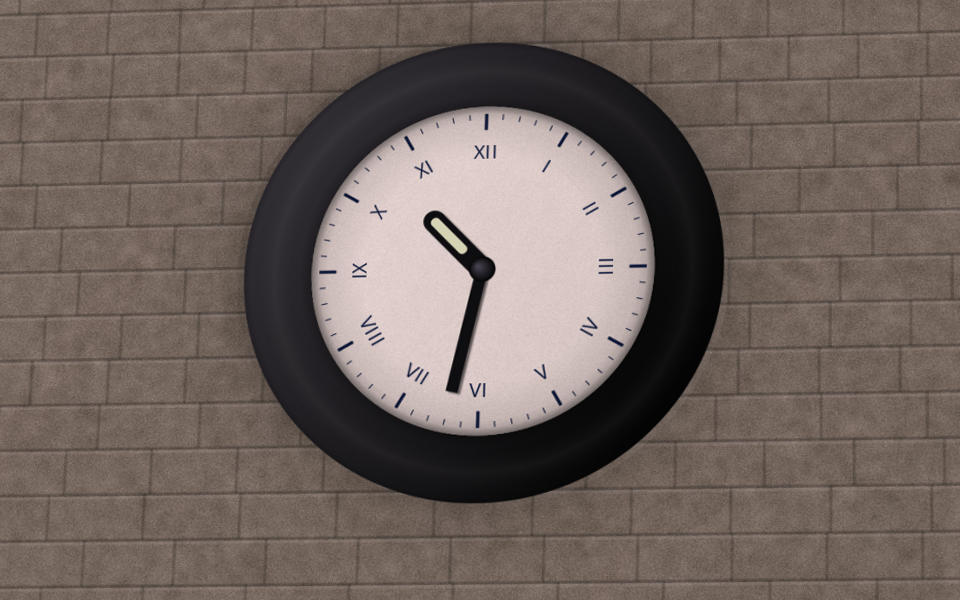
{"hour": 10, "minute": 32}
